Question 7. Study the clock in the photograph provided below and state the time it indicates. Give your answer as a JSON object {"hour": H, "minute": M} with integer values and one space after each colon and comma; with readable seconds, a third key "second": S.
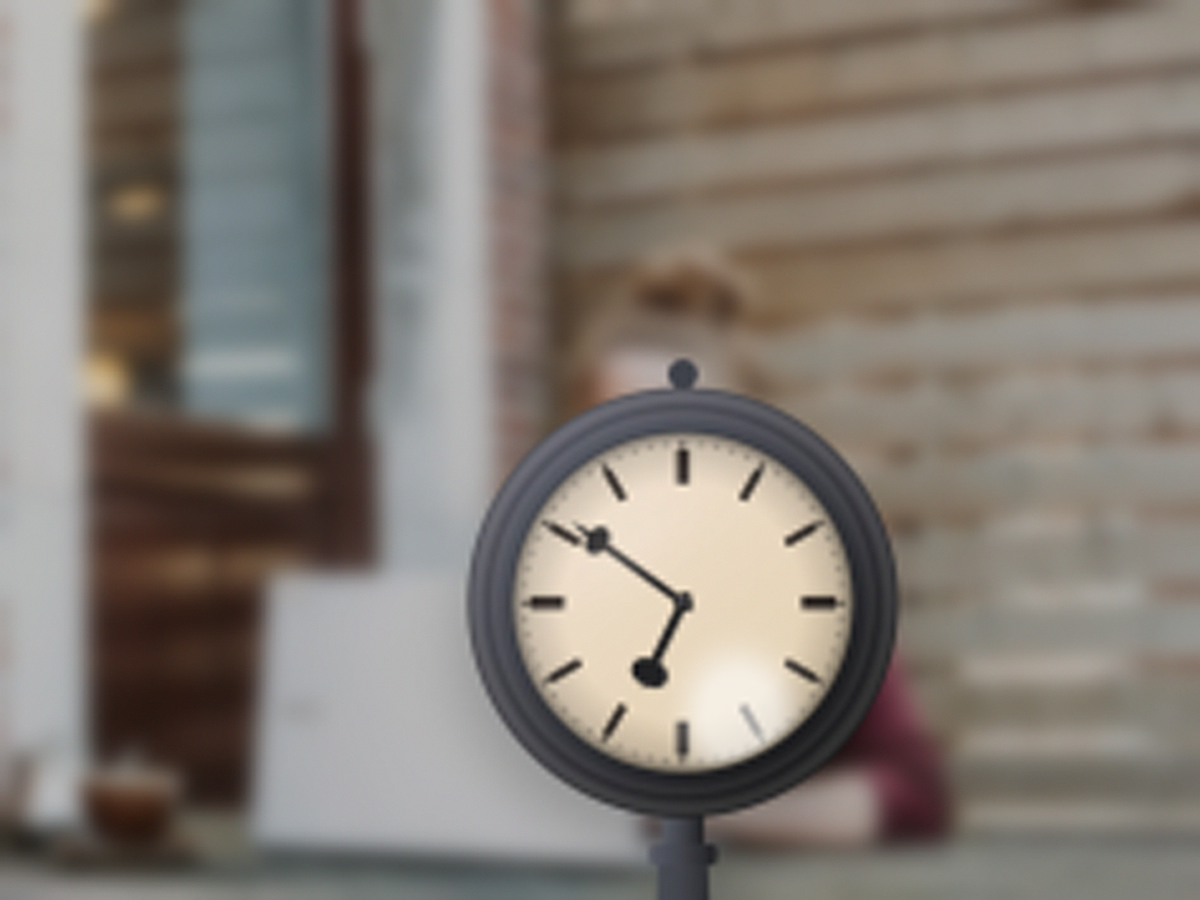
{"hour": 6, "minute": 51}
